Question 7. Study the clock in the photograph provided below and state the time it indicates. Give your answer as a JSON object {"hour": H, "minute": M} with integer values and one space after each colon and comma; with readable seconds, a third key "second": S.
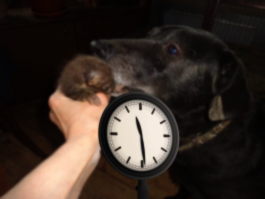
{"hour": 11, "minute": 29}
